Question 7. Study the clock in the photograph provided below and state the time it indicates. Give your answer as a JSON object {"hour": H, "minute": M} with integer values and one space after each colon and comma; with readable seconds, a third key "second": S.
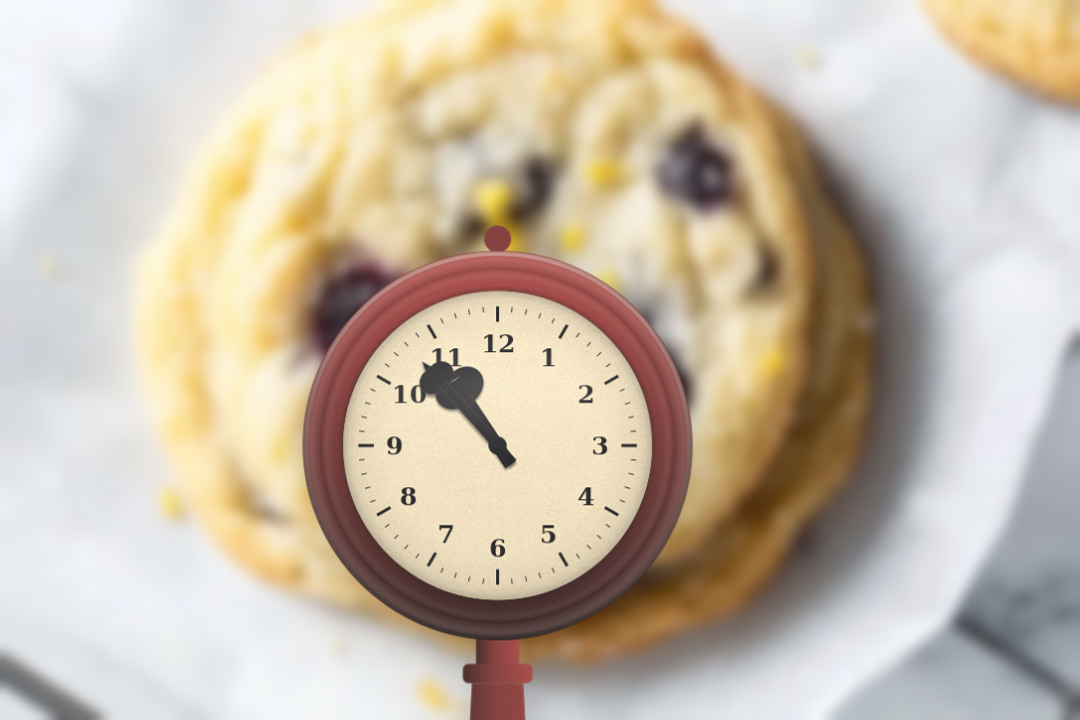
{"hour": 10, "minute": 53}
